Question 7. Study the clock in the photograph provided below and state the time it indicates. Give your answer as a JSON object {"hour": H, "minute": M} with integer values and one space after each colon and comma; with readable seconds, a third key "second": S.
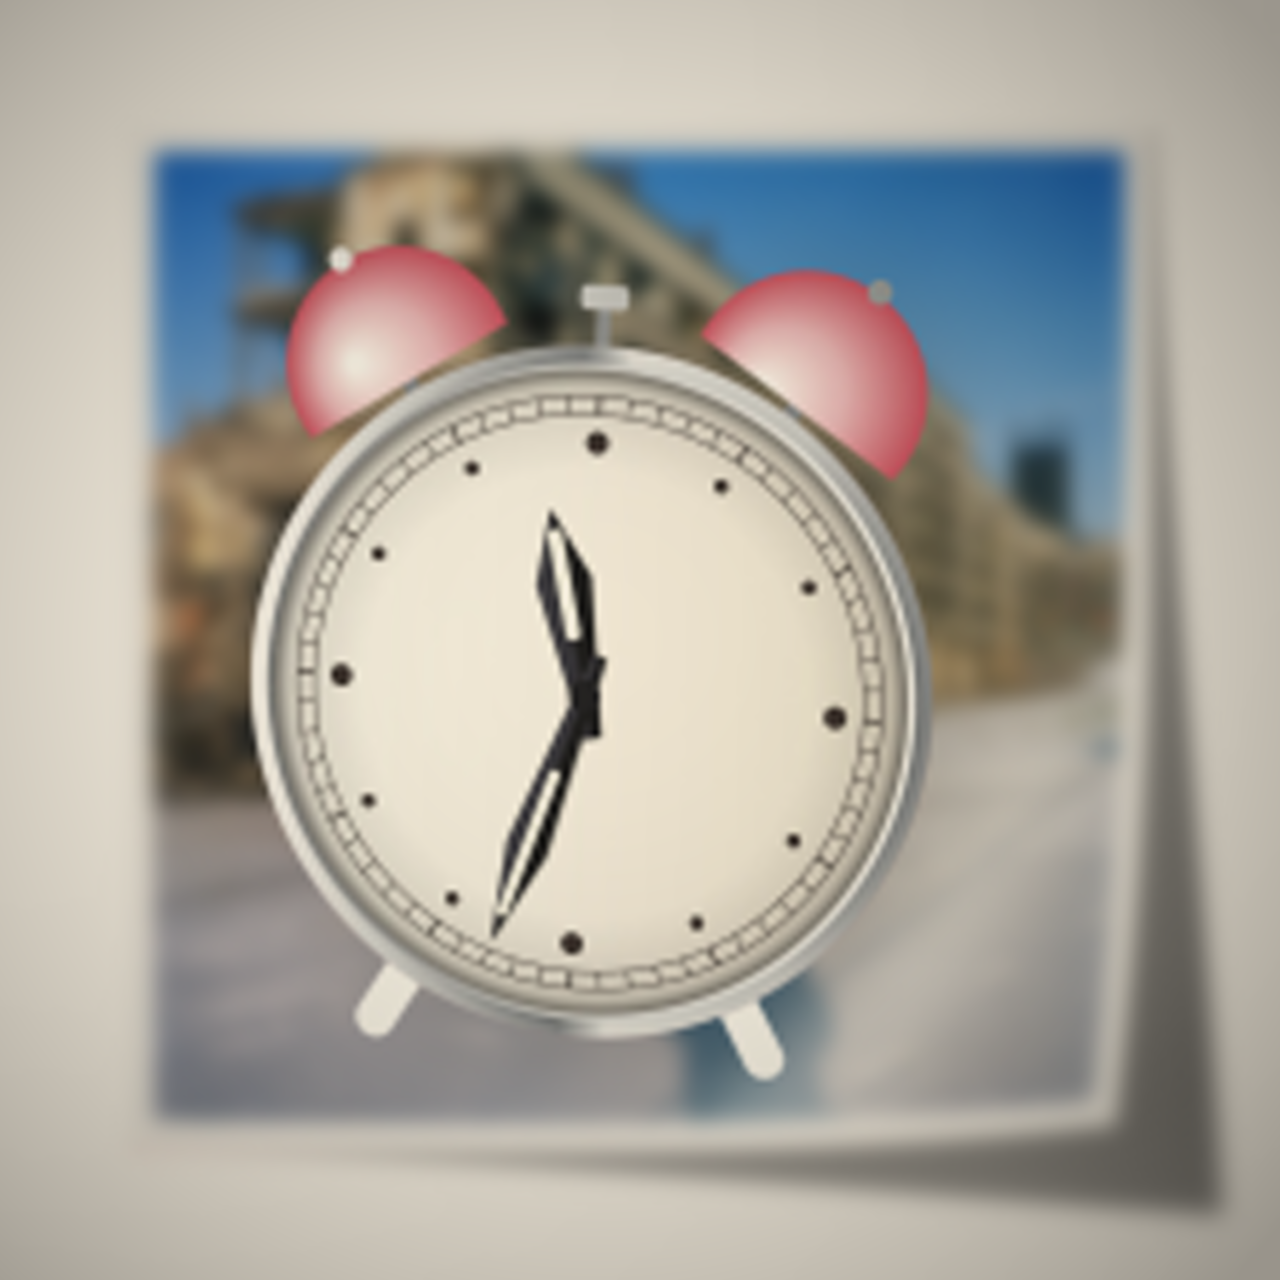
{"hour": 11, "minute": 33}
